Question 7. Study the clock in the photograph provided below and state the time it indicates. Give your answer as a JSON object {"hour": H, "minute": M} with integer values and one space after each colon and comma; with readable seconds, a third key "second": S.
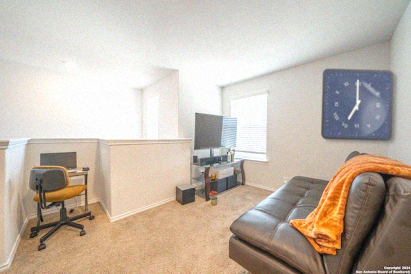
{"hour": 7, "minute": 0}
